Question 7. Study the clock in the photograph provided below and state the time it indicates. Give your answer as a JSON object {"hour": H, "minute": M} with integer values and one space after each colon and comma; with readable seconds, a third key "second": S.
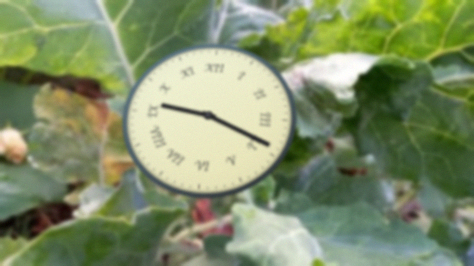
{"hour": 9, "minute": 19}
